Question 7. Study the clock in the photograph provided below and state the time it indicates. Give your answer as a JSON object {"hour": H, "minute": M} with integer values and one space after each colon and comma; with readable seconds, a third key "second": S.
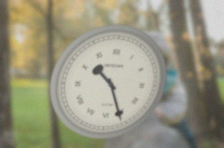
{"hour": 10, "minute": 26}
